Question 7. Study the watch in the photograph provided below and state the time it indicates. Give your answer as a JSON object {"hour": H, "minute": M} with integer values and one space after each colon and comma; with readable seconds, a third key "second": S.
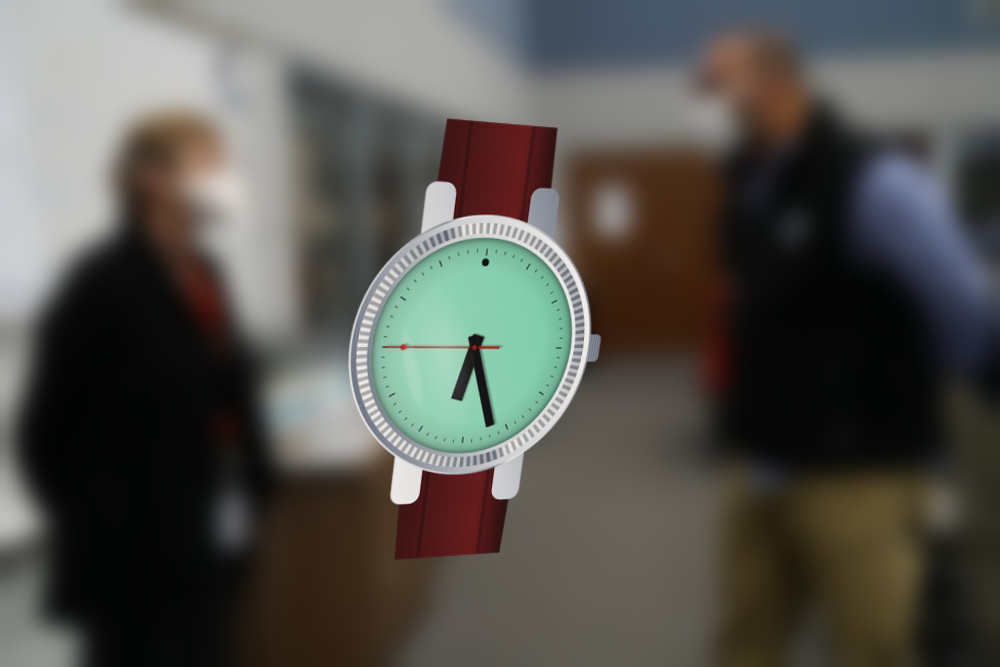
{"hour": 6, "minute": 26, "second": 45}
